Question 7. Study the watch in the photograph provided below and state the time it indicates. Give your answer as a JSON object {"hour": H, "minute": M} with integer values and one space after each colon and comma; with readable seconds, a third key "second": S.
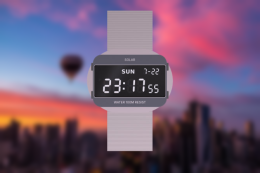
{"hour": 23, "minute": 17, "second": 55}
